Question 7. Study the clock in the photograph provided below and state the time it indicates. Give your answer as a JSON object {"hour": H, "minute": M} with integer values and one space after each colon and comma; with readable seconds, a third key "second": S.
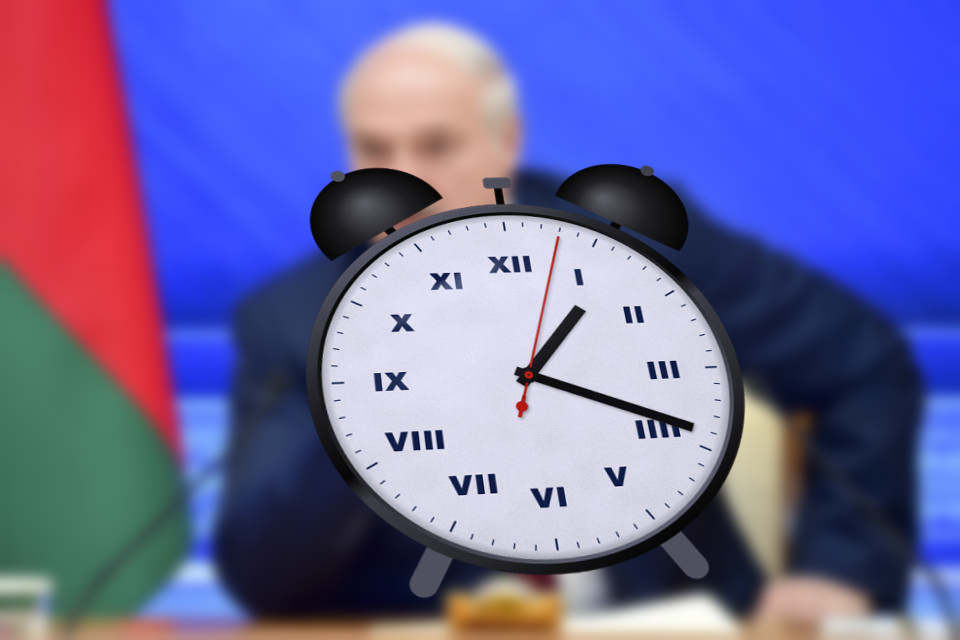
{"hour": 1, "minute": 19, "second": 3}
